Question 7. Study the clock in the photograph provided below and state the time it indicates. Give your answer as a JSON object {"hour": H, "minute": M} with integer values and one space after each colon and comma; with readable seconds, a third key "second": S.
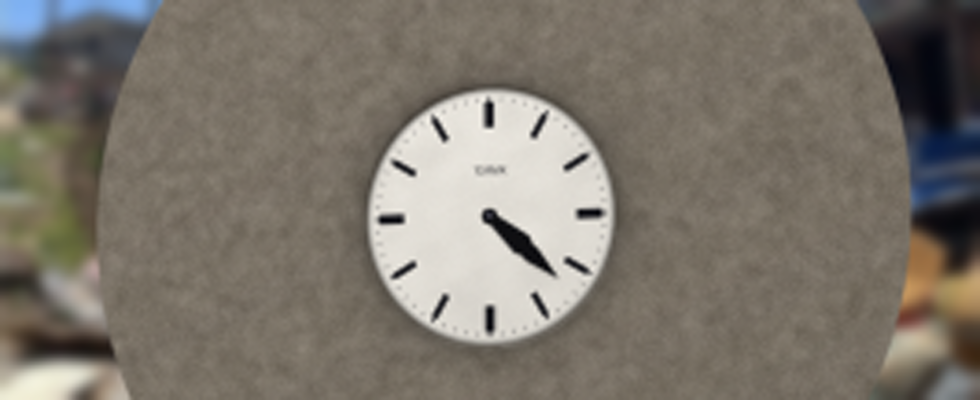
{"hour": 4, "minute": 22}
